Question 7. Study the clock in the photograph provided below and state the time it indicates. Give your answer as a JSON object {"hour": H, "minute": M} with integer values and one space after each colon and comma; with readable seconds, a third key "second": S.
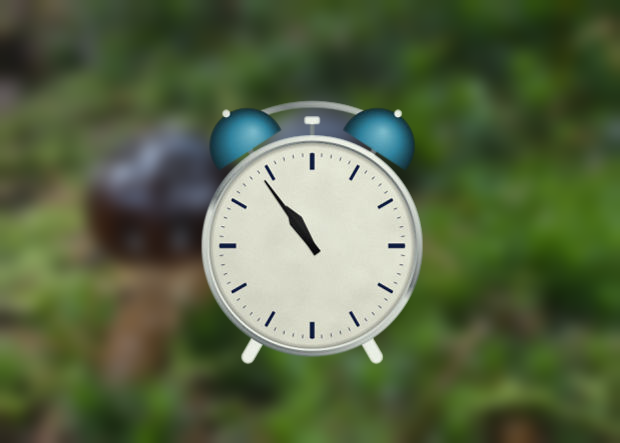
{"hour": 10, "minute": 54}
